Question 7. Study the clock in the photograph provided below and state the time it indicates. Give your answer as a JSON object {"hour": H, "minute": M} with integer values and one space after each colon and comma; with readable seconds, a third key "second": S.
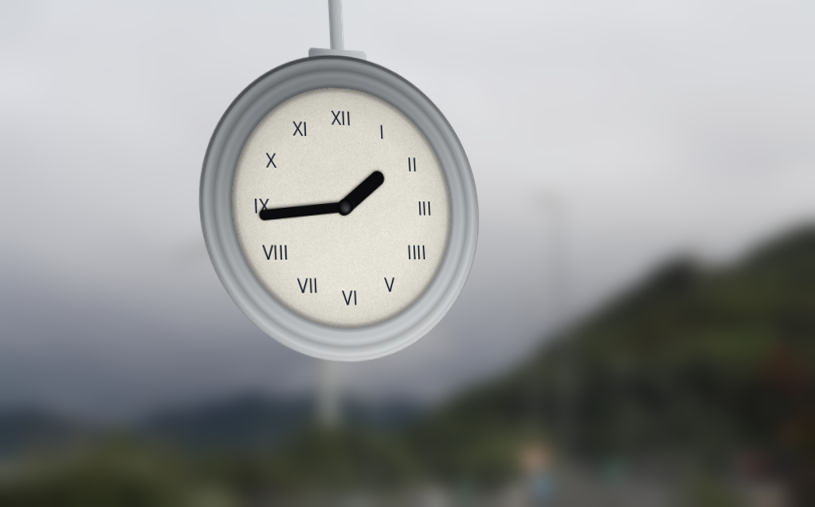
{"hour": 1, "minute": 44}
